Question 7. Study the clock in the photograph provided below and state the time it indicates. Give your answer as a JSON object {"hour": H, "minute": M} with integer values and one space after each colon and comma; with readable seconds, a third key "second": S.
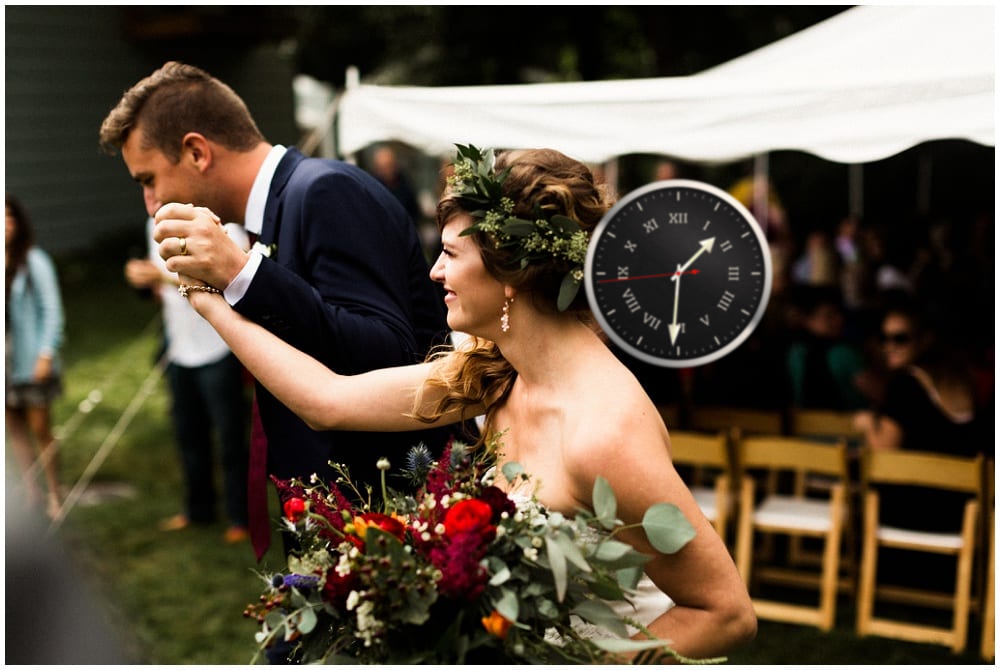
{"hour": 1, "minute": 30, "second": 44}
